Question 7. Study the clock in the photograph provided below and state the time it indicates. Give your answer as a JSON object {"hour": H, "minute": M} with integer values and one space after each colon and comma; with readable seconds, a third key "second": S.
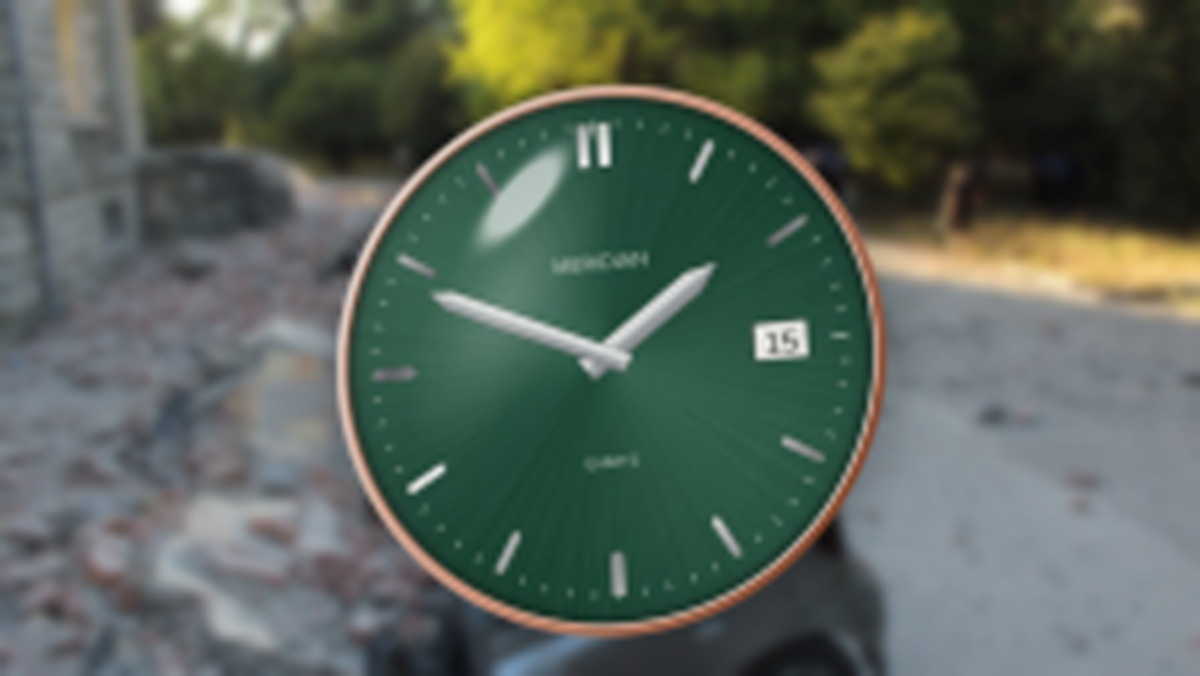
{"hour": 1, "minute": 49}
